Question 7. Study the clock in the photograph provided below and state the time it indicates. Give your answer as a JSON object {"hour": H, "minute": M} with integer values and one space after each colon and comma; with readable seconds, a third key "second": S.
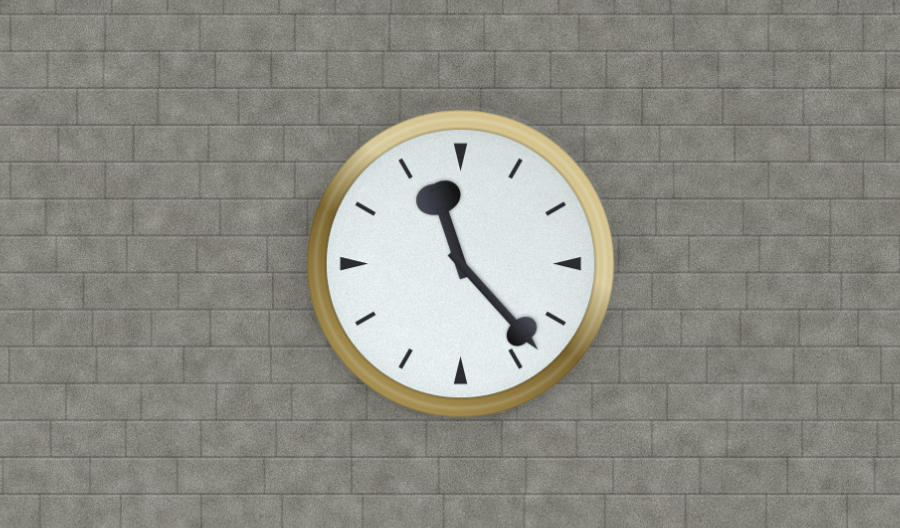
{"hour": 11, "minute": 23}
